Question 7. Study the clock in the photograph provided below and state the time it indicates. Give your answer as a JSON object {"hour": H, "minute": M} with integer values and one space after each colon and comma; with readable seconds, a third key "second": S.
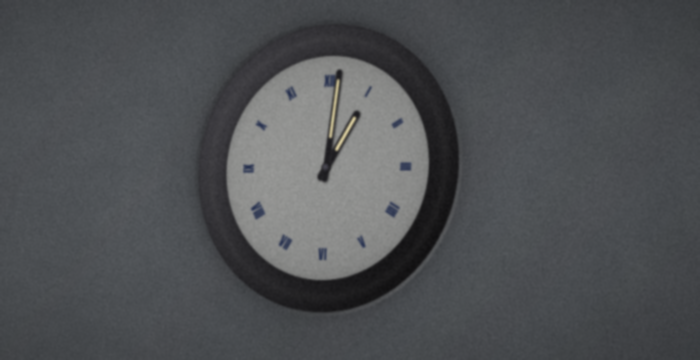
{"hour": 1, "minute": 1}
